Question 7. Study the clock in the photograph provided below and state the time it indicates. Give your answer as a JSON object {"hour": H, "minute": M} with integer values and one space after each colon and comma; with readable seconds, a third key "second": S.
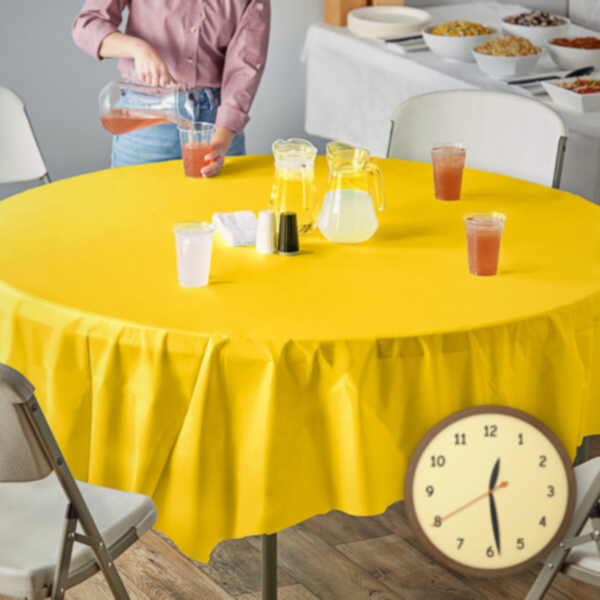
{"hour": 12, "minute": 28, "second": 40}
